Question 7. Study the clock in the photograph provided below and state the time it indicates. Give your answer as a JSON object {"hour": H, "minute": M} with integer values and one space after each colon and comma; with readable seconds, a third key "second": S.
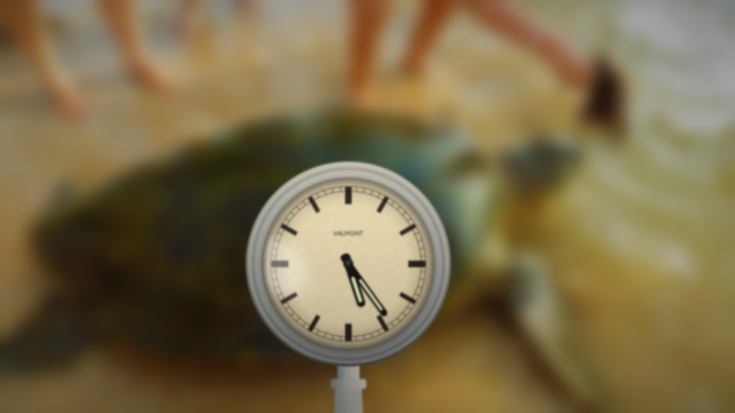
{"hour": 5, "minute": 24}
